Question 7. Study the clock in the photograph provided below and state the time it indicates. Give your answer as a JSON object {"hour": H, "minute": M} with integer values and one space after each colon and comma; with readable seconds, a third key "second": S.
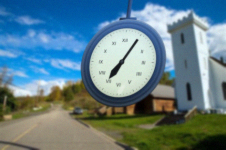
{"hour": 7, "minute": 5}
